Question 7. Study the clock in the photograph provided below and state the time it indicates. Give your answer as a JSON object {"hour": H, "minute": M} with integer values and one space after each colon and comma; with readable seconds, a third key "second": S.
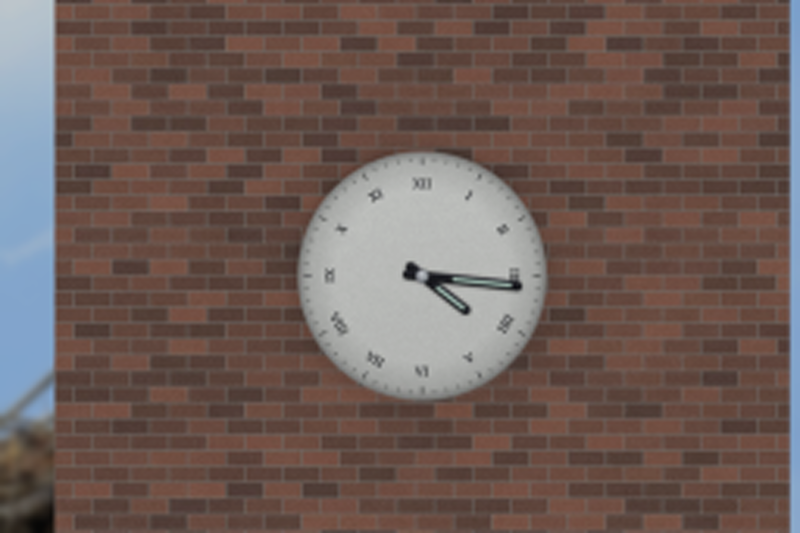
{"hour": 4, "minute": 16}
